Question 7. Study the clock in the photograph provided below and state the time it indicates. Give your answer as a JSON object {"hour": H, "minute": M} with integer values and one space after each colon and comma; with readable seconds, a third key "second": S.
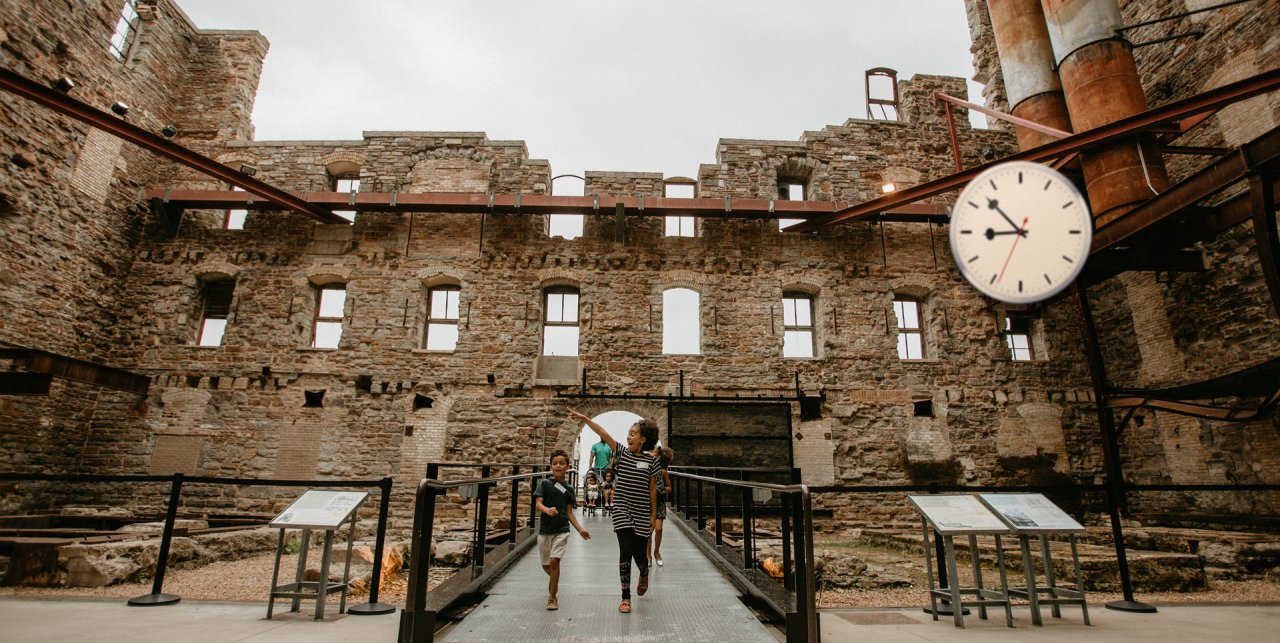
{"hour": 8, "minute": 52, "second": 34}
